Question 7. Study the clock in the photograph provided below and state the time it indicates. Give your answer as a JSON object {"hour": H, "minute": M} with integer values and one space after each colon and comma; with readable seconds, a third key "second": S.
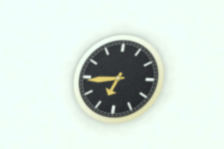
{"hour": 6, "minute": 44}
